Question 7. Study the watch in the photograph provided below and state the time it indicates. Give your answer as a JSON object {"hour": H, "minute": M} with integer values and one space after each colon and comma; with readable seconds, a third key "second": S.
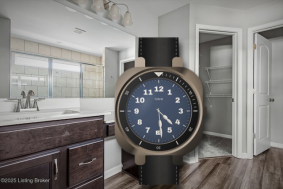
{"hour": 4, "minute": 29}
